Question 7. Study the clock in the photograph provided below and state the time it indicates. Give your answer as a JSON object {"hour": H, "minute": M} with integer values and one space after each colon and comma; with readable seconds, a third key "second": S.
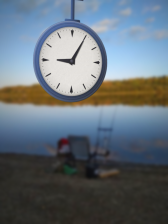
{"hour": 9, "minute": 5}
